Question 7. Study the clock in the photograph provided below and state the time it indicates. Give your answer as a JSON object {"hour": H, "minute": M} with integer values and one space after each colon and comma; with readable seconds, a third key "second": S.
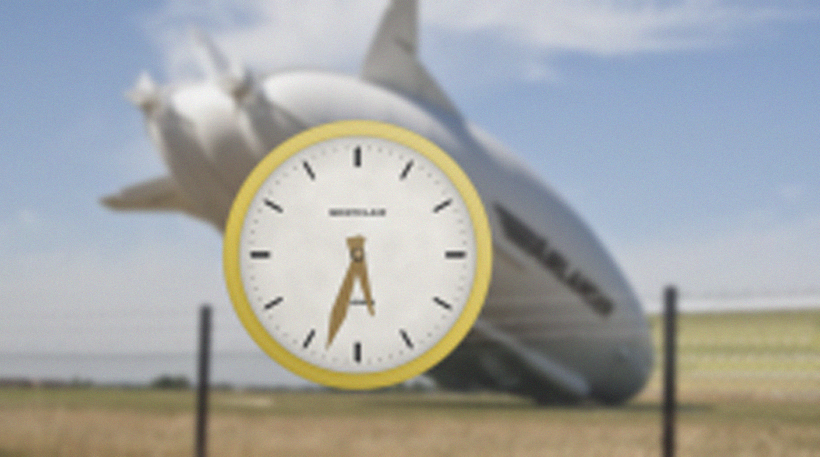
{"hour": 5, "minute": 33}
